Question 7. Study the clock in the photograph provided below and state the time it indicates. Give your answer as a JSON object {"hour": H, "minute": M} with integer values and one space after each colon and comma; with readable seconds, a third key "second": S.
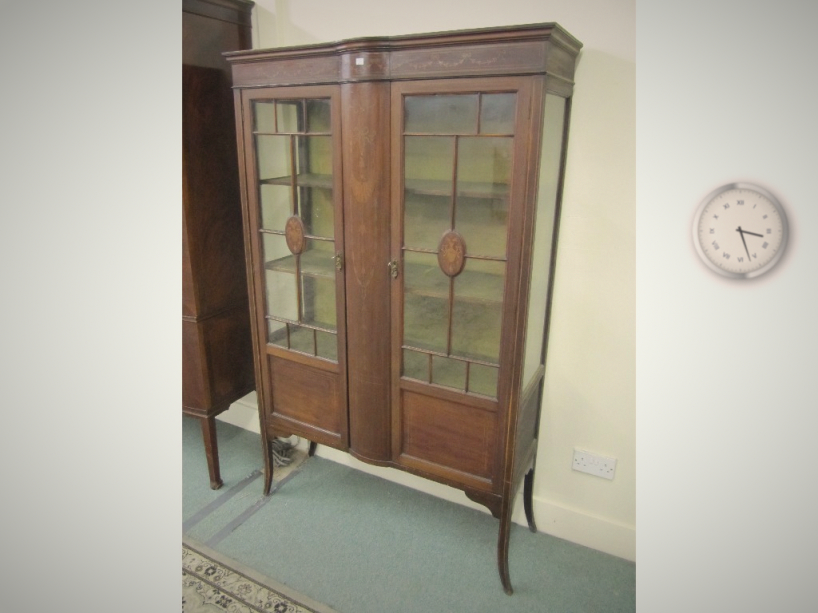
{"hour": 3, "minute": 27}
